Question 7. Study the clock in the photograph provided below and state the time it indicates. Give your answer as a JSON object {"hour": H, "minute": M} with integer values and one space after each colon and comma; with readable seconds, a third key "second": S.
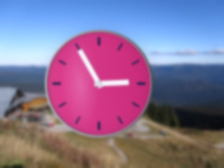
{"hour": 2, "minute": 55}
